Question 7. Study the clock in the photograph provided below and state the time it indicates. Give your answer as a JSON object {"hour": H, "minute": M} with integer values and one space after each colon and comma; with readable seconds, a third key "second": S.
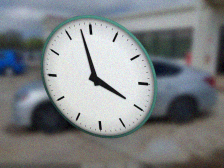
{"hour": 3, "minute": 58}
